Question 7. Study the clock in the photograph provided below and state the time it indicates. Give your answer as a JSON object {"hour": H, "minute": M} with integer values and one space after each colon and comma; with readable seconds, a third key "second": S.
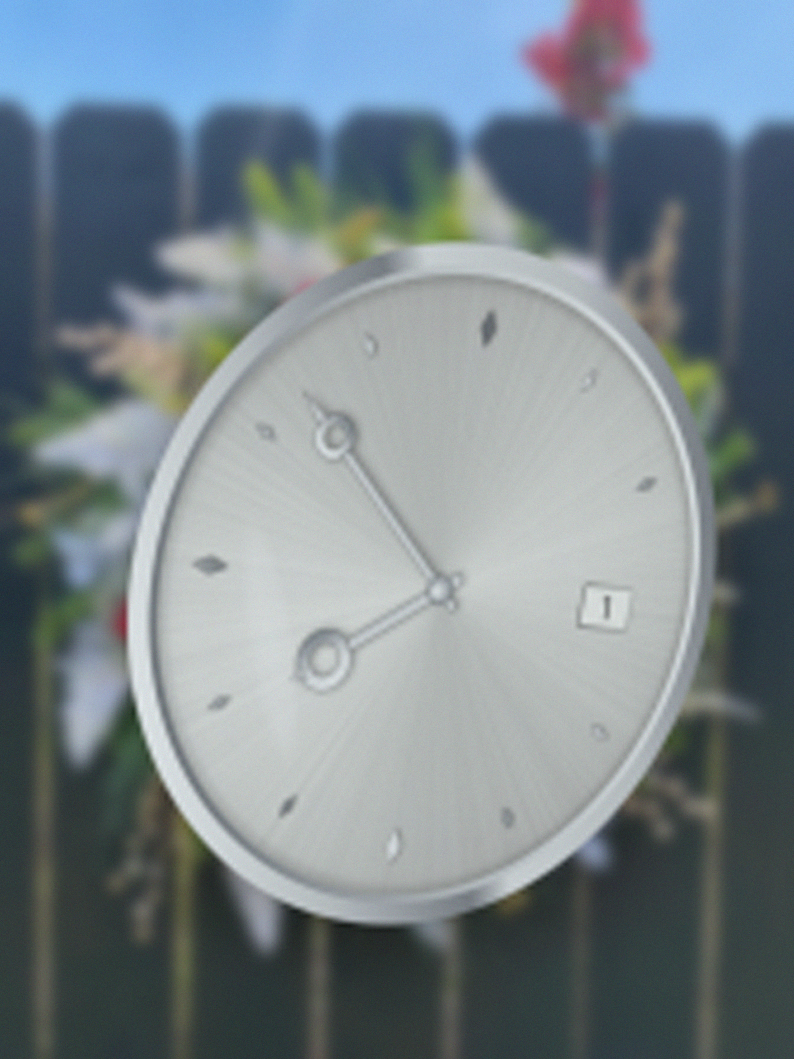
{"hour": 7, "minute": 52}
